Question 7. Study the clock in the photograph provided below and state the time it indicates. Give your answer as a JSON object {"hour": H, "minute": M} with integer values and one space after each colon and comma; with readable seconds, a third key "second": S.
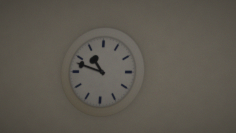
{"hour": 10, "minute": 48}
